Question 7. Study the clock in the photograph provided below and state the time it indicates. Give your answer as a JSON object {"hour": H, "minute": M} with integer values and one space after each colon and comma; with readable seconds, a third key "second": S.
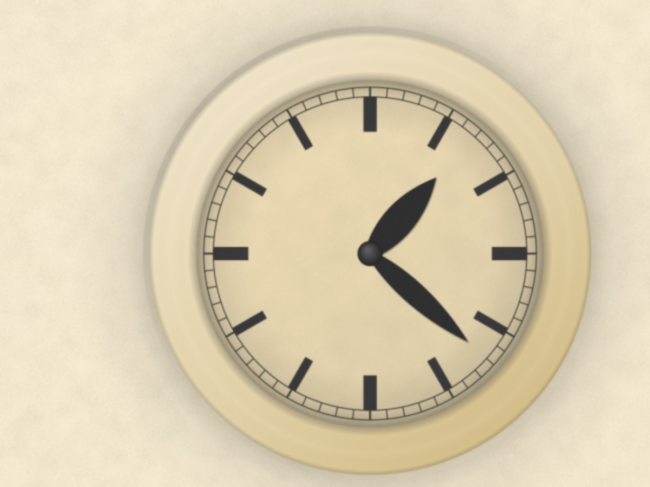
{"hour": 1, "minute": 22}
